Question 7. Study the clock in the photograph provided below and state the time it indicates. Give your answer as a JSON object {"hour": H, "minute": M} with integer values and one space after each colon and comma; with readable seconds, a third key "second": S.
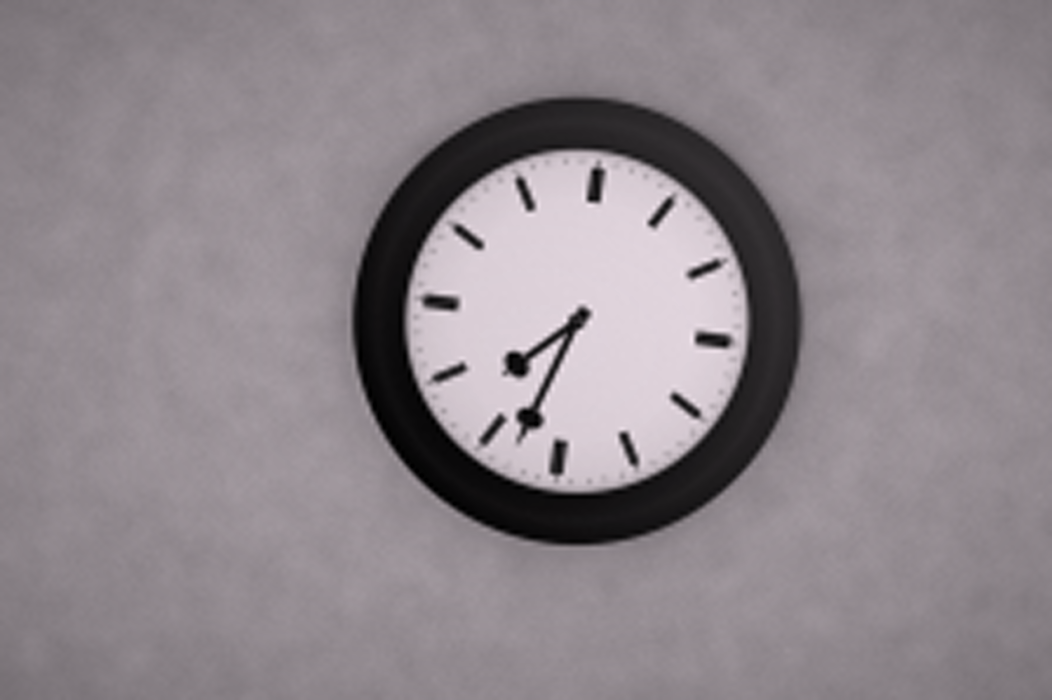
{"hour": 7, "minute": 33}
